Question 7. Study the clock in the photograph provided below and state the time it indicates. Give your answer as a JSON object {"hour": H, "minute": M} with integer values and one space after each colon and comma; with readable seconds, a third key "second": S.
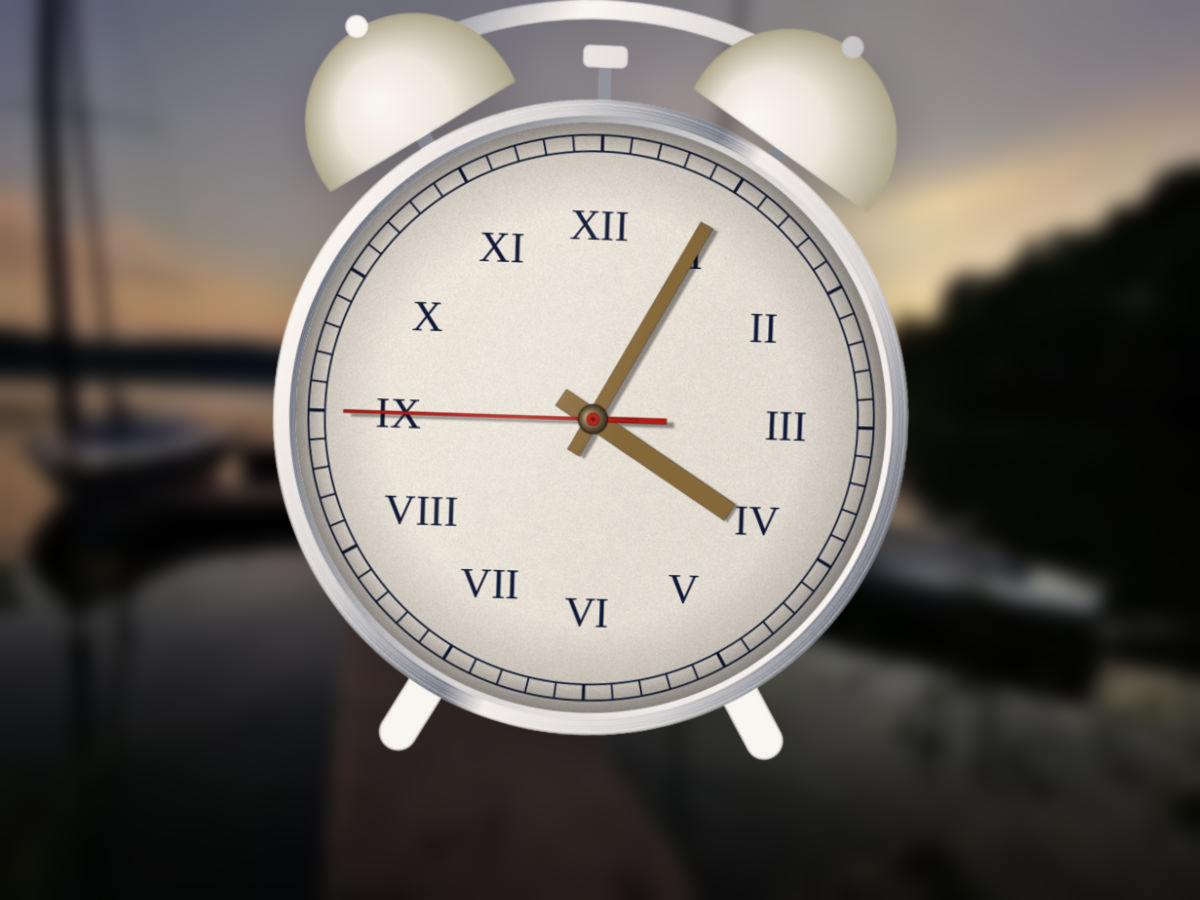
{"hour": 4, "minute": 4, "second": 45}
